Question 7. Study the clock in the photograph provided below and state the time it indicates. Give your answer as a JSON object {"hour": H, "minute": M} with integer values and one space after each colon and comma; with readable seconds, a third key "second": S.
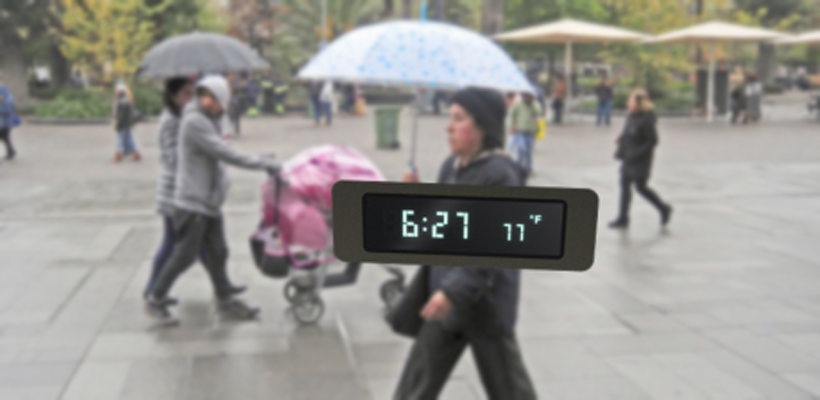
{"hour": 6, "minute": 27}
